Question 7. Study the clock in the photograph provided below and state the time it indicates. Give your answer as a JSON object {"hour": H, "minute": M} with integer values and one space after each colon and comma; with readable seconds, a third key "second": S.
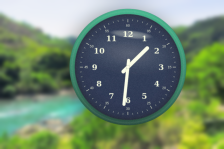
{"hour": 1, "minute": 31}
